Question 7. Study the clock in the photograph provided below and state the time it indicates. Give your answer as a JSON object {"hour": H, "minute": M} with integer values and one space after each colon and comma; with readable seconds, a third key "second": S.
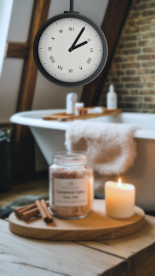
{"hour": 2, "minute": 5}
